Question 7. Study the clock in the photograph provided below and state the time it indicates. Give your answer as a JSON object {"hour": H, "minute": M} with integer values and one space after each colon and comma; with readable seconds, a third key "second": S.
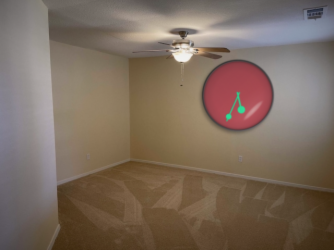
{"hour": 5, "minute": 34}
